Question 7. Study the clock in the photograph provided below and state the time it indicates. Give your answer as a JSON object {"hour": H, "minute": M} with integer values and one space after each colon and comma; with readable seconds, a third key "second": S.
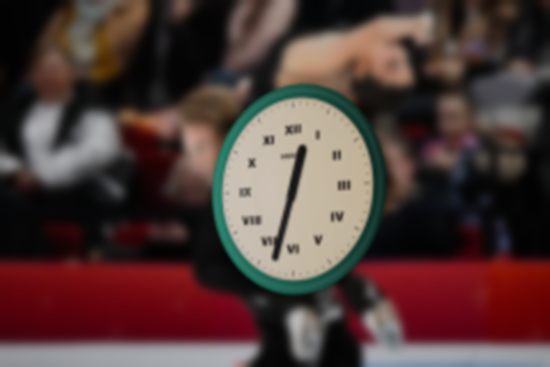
{"hour": 12, "minute": 33}
